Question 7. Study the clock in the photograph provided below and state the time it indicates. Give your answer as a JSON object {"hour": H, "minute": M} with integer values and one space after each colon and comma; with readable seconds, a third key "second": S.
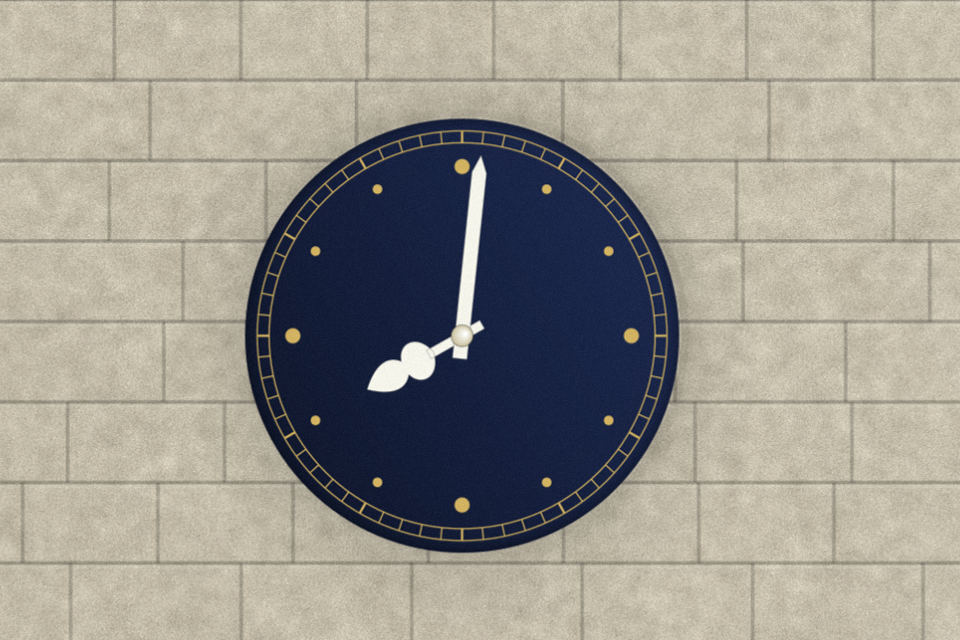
{"hour": 8, "minute": 1}
